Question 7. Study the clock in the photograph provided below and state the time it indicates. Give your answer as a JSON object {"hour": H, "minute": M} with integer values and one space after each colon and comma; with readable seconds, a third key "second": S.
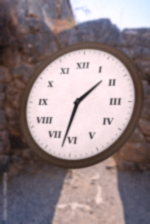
{"hour": 1, "minute": 32}
